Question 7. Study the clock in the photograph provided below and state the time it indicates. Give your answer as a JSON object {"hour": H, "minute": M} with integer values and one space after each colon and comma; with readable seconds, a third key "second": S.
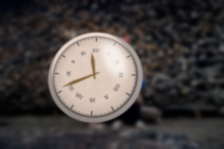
{"hour": 11, "minute": 41}
